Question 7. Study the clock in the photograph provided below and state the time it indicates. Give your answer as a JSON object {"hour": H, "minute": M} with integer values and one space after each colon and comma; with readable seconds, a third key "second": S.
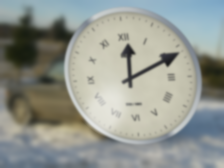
{"hour": 12, "minute": 11}
